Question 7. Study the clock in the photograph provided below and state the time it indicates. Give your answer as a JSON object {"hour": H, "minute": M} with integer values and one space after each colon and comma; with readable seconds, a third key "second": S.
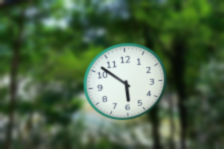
{"hour": 5, "minute": 52}
